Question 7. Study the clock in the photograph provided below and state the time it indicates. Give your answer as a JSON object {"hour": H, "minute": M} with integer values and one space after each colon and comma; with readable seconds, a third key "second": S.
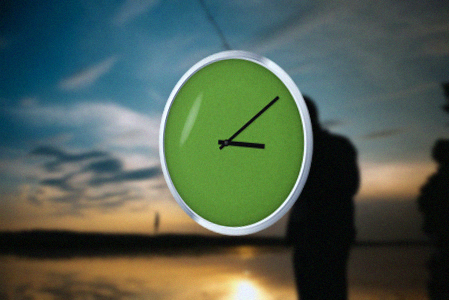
{"hour": 3, "minute": 9}
